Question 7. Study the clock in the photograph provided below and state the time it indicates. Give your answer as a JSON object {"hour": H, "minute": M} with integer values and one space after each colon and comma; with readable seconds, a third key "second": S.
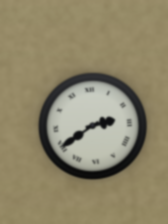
{"hour": 2, "minute": 40}
